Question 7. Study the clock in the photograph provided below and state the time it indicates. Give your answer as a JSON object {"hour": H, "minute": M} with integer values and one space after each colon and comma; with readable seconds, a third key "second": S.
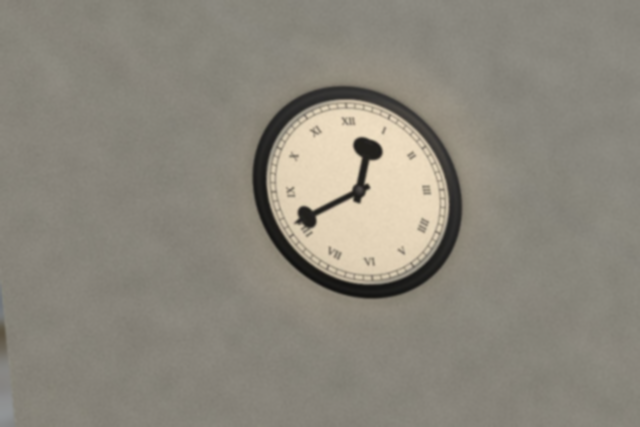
{"hour": 12, "minute": 41}
